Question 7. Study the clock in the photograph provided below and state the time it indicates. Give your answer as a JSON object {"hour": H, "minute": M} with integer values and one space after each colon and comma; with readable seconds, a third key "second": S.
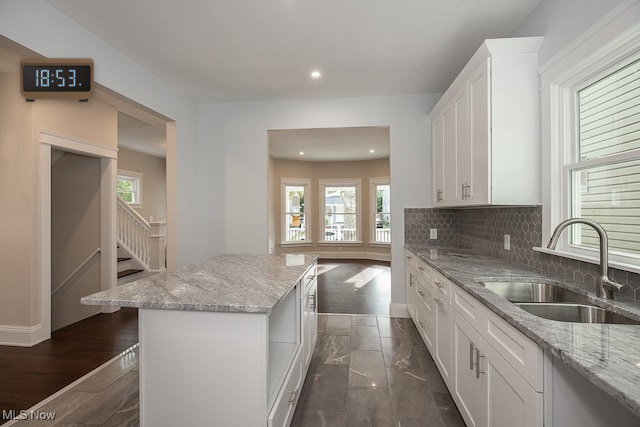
{"hour": 18, "minute": 53}
